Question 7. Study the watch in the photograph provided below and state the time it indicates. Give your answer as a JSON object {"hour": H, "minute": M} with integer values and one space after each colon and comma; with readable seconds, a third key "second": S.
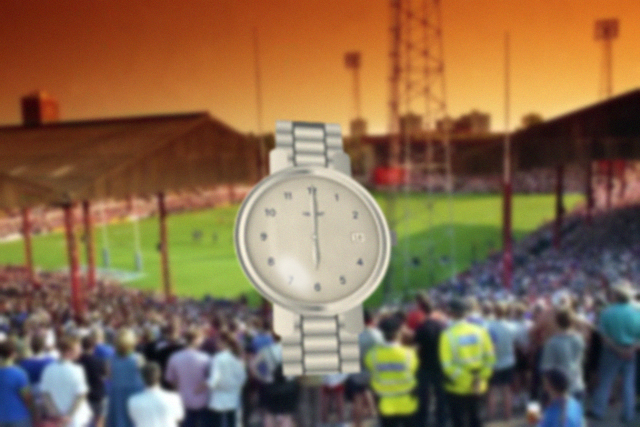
{"hour": 6, "minute": 0}
